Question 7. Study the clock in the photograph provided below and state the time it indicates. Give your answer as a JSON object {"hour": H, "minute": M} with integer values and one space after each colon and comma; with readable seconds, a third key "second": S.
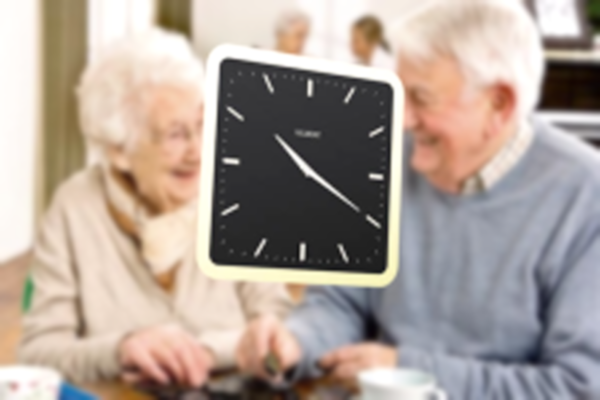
{"hour": 10, "minute": 20}
